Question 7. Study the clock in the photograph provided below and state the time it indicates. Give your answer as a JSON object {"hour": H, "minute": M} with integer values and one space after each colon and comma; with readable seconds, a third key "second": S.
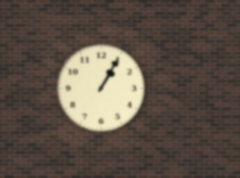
{"hour": 1, "minute": 5}
